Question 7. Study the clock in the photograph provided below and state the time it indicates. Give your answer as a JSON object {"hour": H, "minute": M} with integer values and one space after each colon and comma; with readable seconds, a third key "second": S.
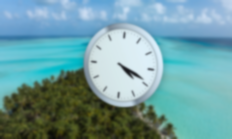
{"hour": 4, "minute": 19}
